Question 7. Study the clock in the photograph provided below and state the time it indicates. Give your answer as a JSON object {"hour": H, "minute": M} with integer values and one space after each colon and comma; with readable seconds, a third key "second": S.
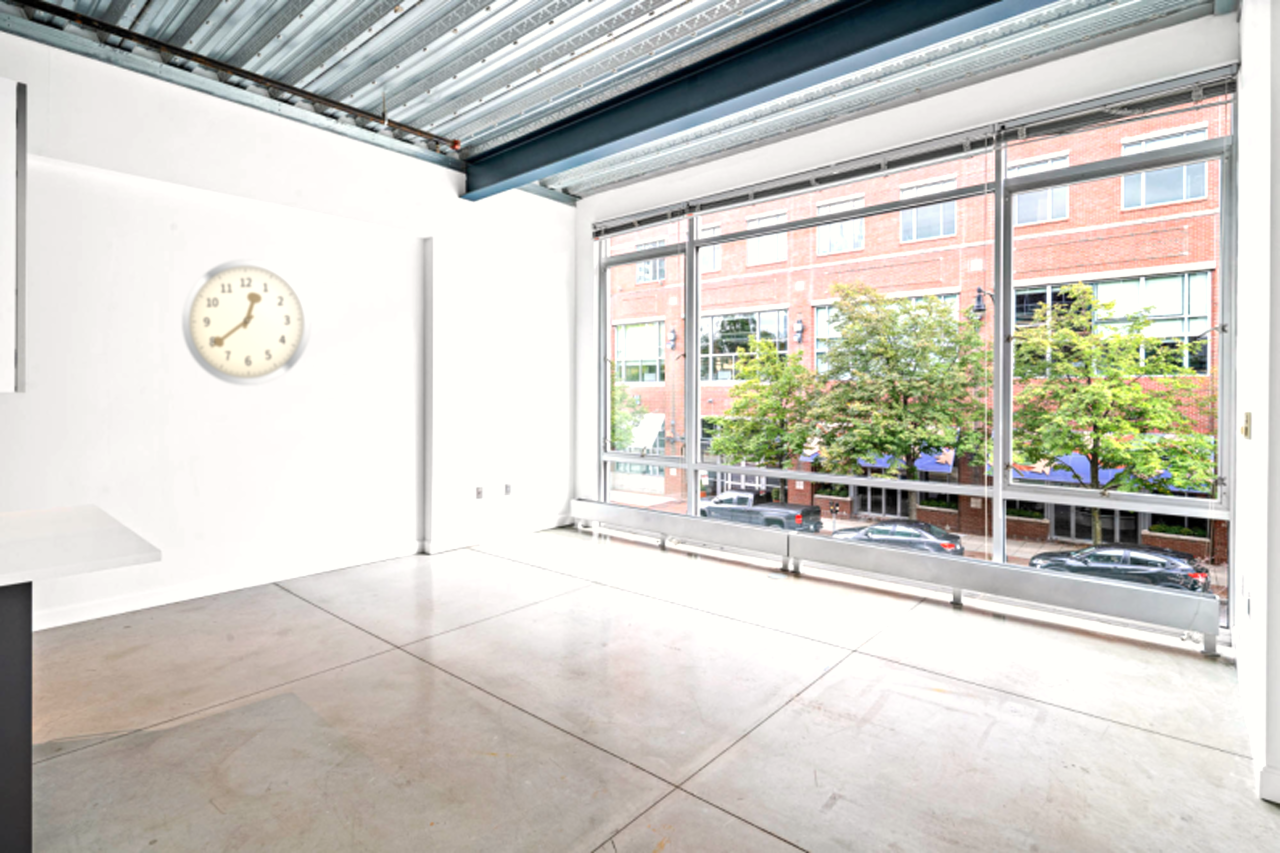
{"hour": 12, "minute": 39}
